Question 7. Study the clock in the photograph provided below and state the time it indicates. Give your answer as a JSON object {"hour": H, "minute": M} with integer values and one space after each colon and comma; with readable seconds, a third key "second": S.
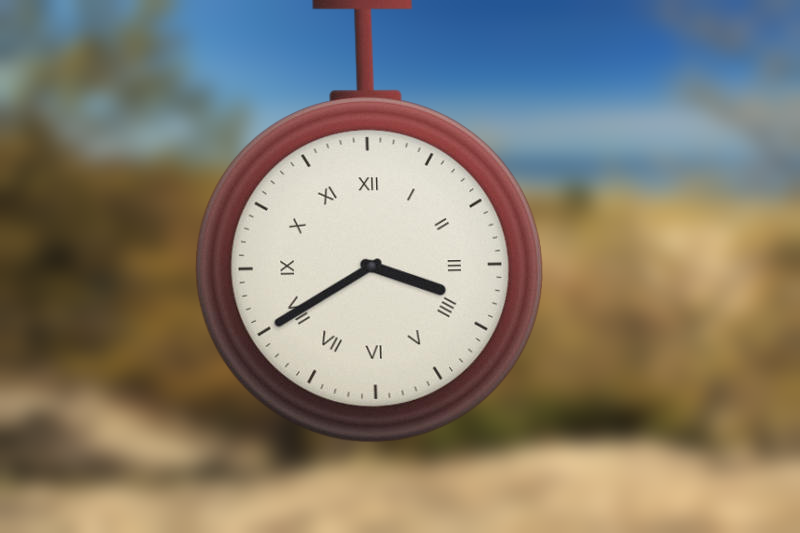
{"hour": 3, "minute": 40}
